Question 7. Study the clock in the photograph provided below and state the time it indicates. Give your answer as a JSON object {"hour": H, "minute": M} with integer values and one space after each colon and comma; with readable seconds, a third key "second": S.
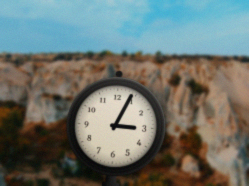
{"hour": 3, "minute": 4}
